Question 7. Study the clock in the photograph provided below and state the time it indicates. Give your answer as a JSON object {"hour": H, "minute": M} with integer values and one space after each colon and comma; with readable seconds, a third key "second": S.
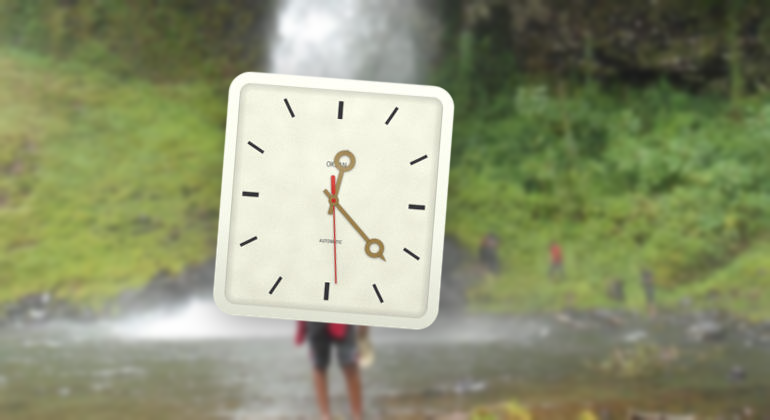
{"hour": 12, "minute": 22, "second": 29}
